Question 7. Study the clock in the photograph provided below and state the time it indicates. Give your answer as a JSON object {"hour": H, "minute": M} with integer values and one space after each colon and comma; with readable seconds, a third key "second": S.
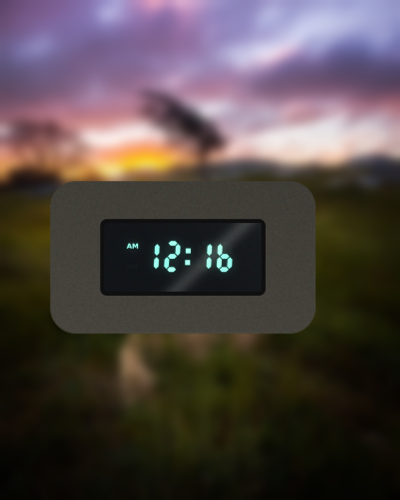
{"hour": 12, "minute": 16}
